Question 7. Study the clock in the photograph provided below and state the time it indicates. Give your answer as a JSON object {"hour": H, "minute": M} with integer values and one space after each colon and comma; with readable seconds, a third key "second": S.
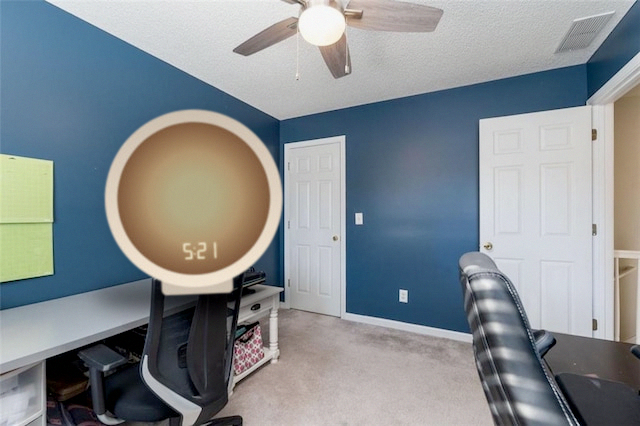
{"hour": 5, "minute": 21}
